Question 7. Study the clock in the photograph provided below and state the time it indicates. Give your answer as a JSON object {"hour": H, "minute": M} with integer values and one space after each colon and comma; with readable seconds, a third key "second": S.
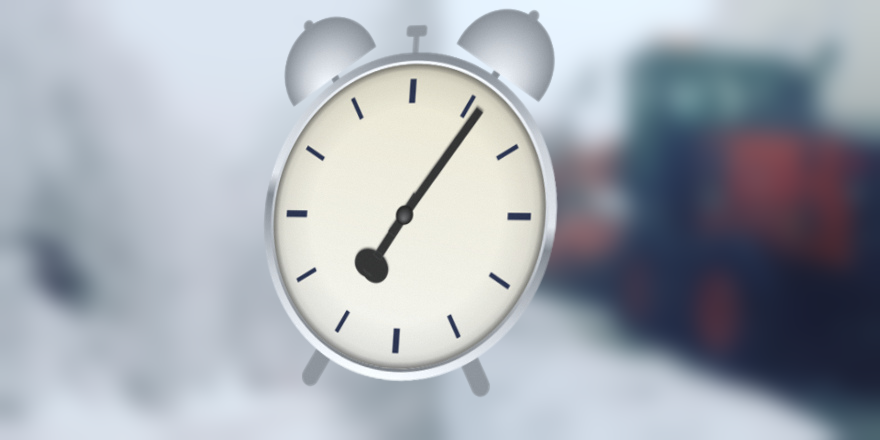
{"hour": 7, "minute": 6}
